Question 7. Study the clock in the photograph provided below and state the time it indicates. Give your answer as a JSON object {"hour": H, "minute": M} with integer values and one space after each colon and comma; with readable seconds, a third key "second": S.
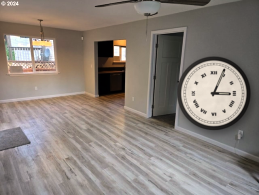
{"hour": 3, "minute": 4}
